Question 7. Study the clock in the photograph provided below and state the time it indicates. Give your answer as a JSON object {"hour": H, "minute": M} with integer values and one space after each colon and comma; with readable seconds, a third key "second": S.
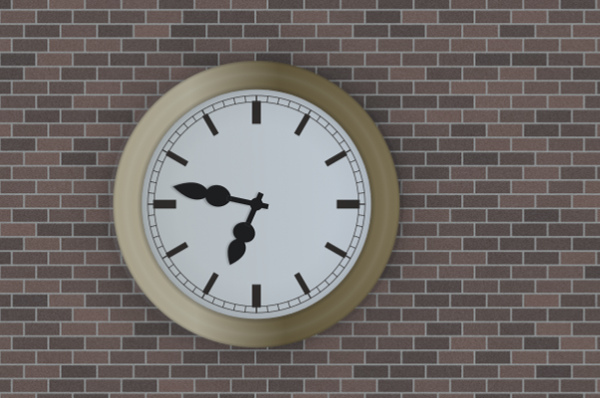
{"hour": 6, "minute": 47}
